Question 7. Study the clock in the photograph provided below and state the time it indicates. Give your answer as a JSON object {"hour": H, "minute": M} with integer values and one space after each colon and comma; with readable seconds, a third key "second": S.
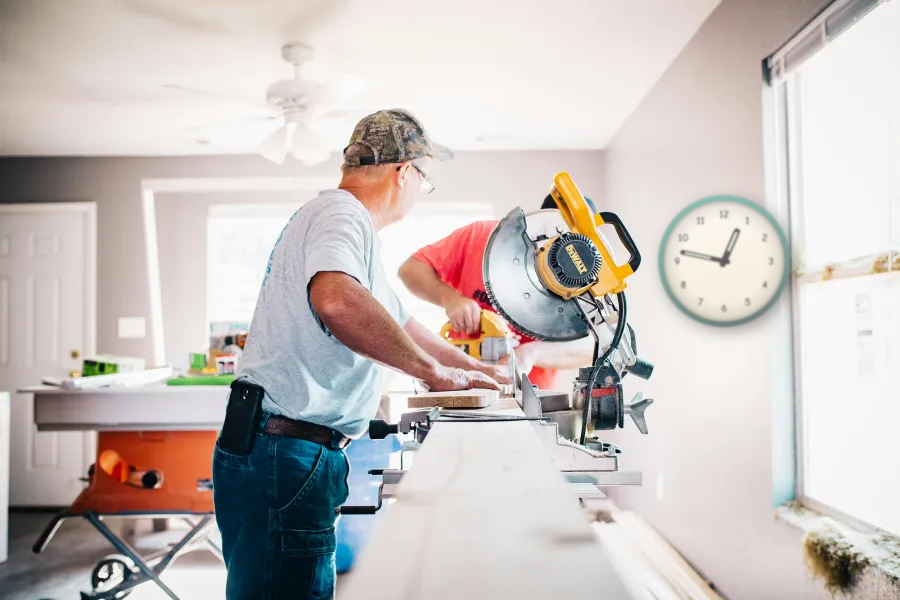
{"hour": 12, "minute": 47}
